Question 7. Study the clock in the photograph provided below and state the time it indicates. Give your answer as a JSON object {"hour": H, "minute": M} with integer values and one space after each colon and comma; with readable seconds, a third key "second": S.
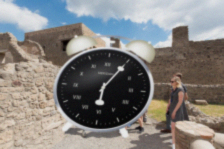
{"hour": 6, "minute": 5}
